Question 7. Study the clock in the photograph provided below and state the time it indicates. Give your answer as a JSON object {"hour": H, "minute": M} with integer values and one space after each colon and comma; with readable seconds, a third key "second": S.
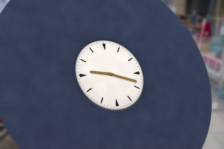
{"hour": 9, "minute": 18}
